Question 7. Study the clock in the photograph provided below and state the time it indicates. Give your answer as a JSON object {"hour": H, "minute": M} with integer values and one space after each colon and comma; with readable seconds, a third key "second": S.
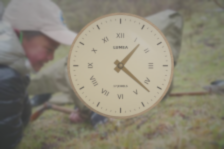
{"hour": 1, "minute": 22}
